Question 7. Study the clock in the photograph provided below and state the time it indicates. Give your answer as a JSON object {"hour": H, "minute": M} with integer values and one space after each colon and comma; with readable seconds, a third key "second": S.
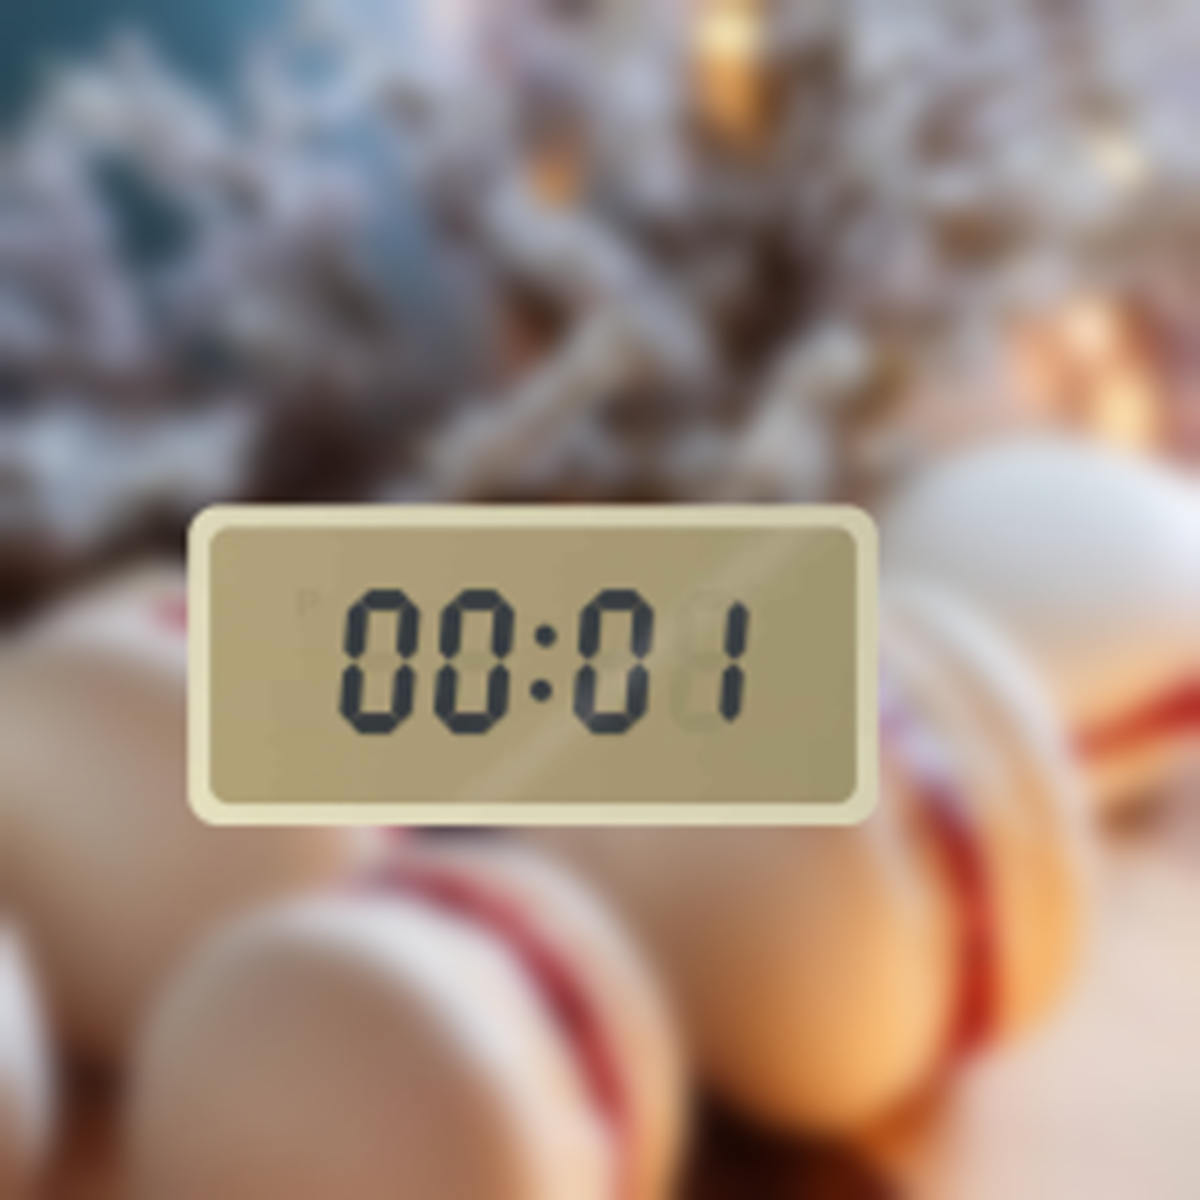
{"hour": 0, "minute": 1}
